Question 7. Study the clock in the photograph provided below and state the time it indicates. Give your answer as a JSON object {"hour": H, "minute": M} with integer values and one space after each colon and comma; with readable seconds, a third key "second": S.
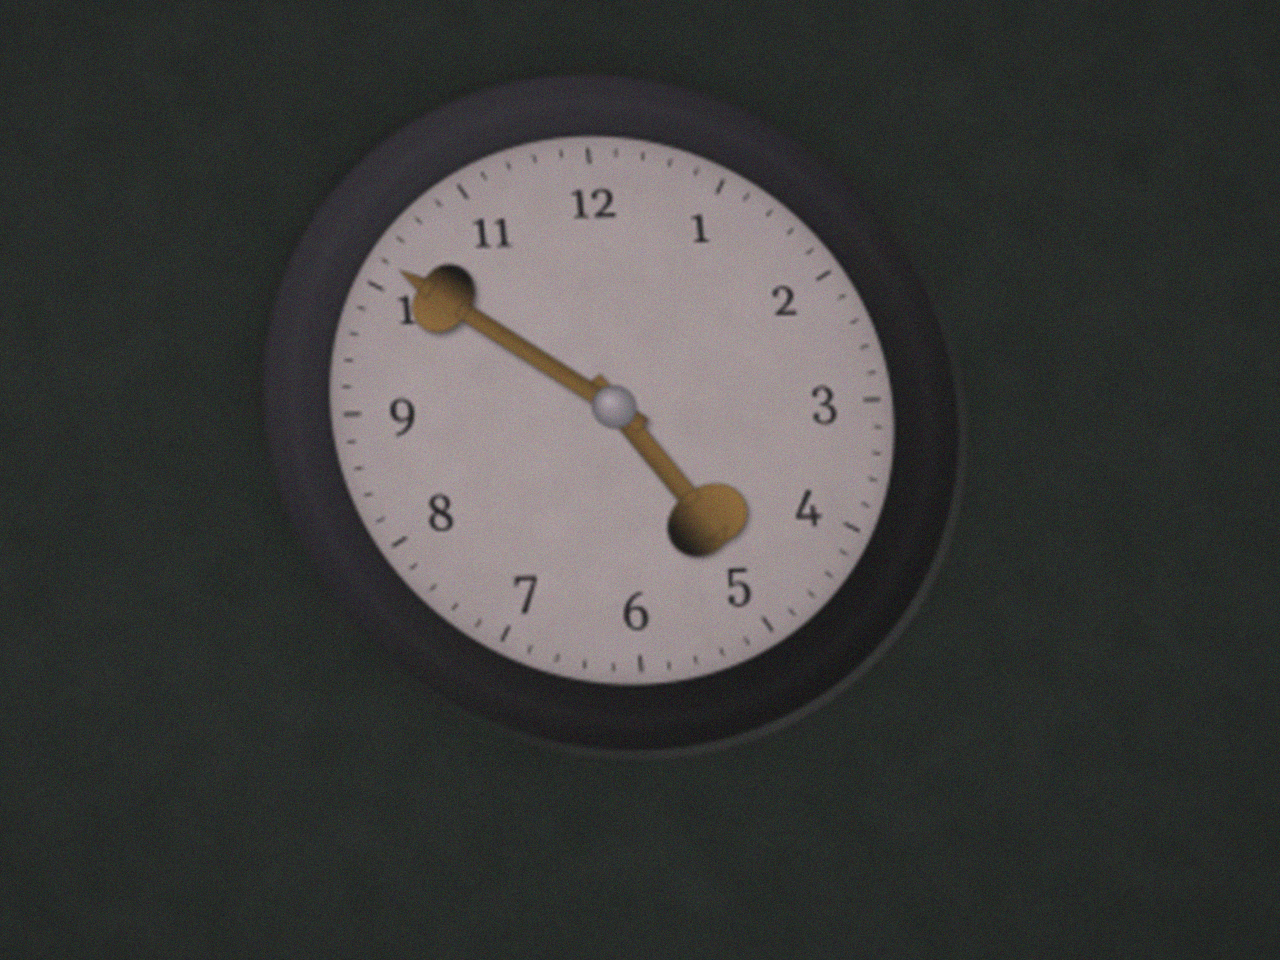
{"hour": 4, "minute": 51}
